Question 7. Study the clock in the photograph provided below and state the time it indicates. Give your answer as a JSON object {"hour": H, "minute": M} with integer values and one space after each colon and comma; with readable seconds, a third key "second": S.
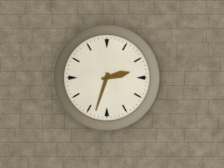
{"hour": 2, "minute": 33}
